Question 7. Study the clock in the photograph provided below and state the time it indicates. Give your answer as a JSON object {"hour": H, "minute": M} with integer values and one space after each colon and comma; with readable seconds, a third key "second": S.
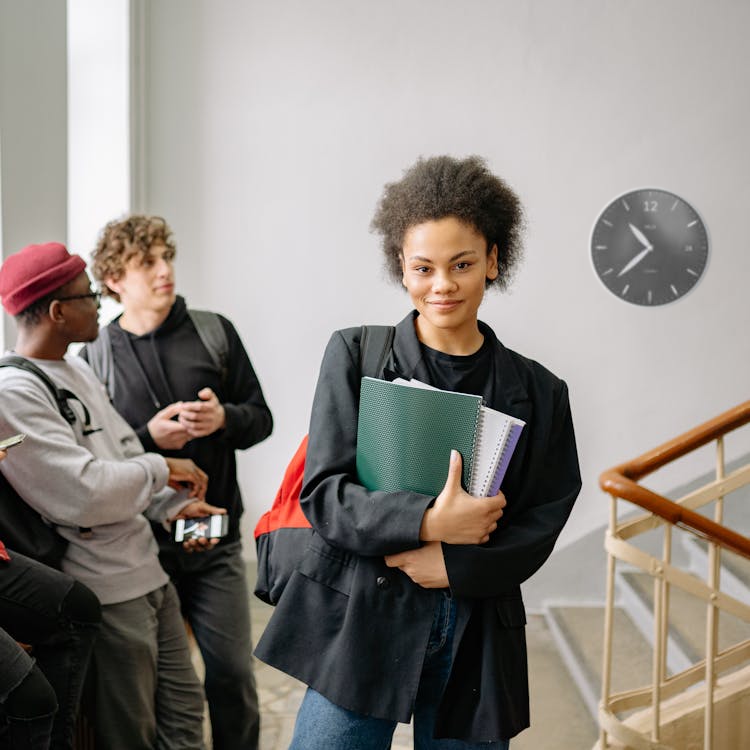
{"hour": 10, "minute": 38}
